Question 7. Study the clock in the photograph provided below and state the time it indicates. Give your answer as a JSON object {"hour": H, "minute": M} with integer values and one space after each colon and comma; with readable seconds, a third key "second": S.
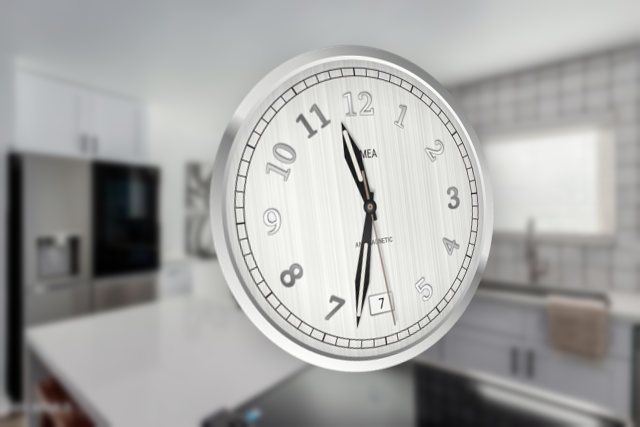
{"hour": 11, "minute": 32, "second": 29}
